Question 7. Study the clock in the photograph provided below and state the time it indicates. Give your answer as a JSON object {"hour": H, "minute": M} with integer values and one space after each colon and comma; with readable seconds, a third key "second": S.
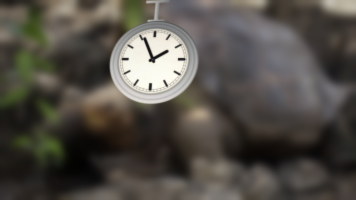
{"hour": 1, "minute": 56}
